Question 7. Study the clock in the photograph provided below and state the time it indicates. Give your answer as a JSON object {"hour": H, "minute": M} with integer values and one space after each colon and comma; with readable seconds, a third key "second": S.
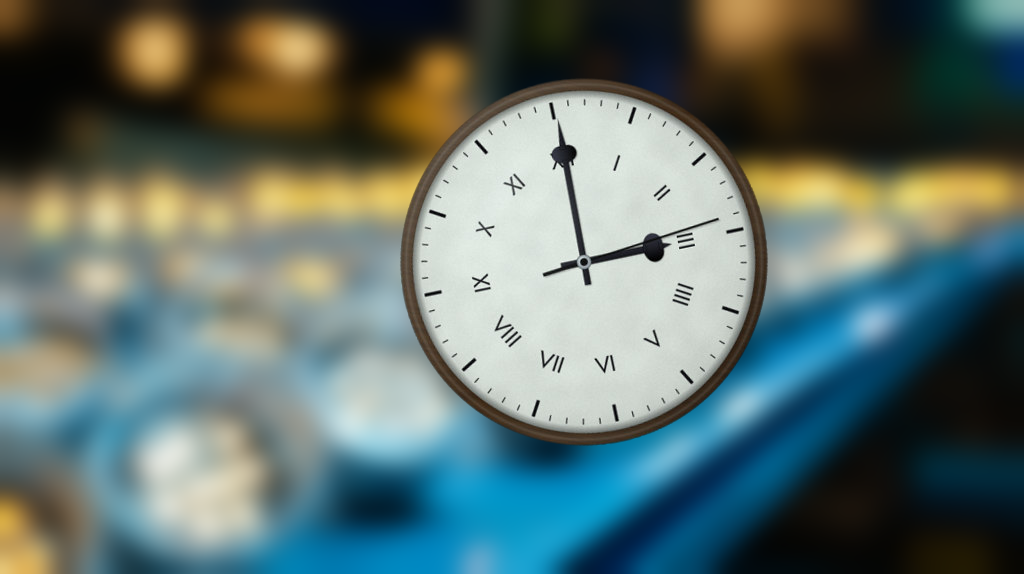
{"hour": 3, "minute": 0, "second": 14}
